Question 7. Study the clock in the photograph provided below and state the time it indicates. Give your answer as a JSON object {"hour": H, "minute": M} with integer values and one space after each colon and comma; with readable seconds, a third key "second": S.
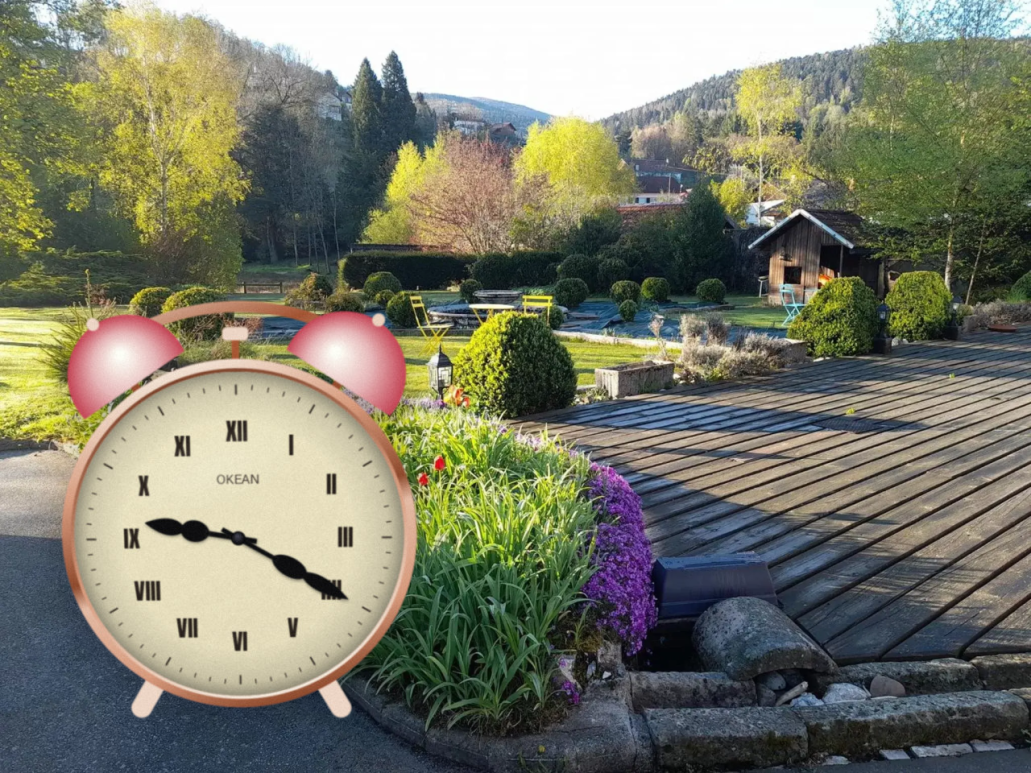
{"hour": 9, "minute": 20}
